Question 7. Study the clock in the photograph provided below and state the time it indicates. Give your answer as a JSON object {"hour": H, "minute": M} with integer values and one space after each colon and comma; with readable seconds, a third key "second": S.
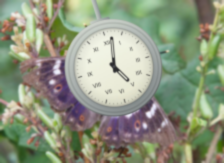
{"hour": 5, "minute": 2}
